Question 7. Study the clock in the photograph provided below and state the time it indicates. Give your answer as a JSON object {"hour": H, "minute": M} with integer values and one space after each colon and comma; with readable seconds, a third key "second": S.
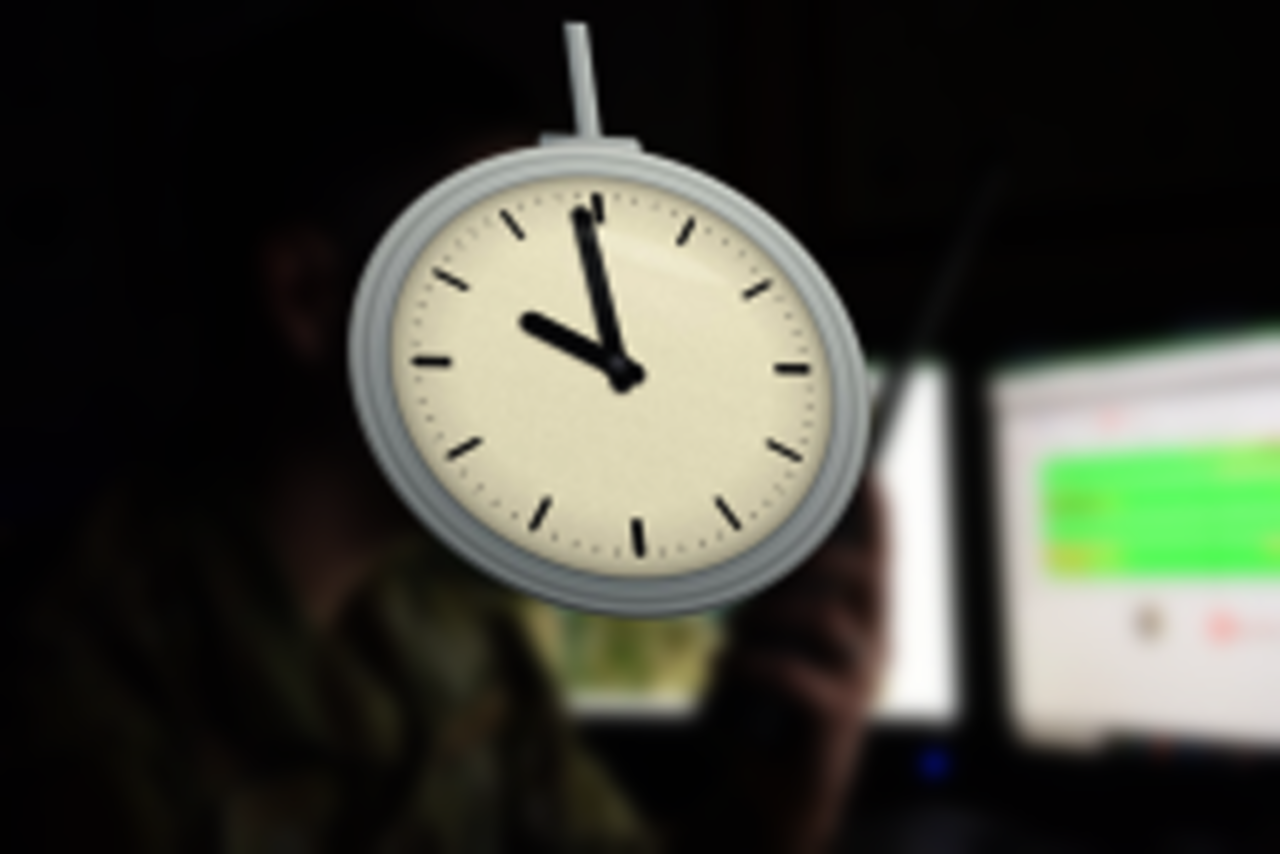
{"hour": 9, "minute": 59}
